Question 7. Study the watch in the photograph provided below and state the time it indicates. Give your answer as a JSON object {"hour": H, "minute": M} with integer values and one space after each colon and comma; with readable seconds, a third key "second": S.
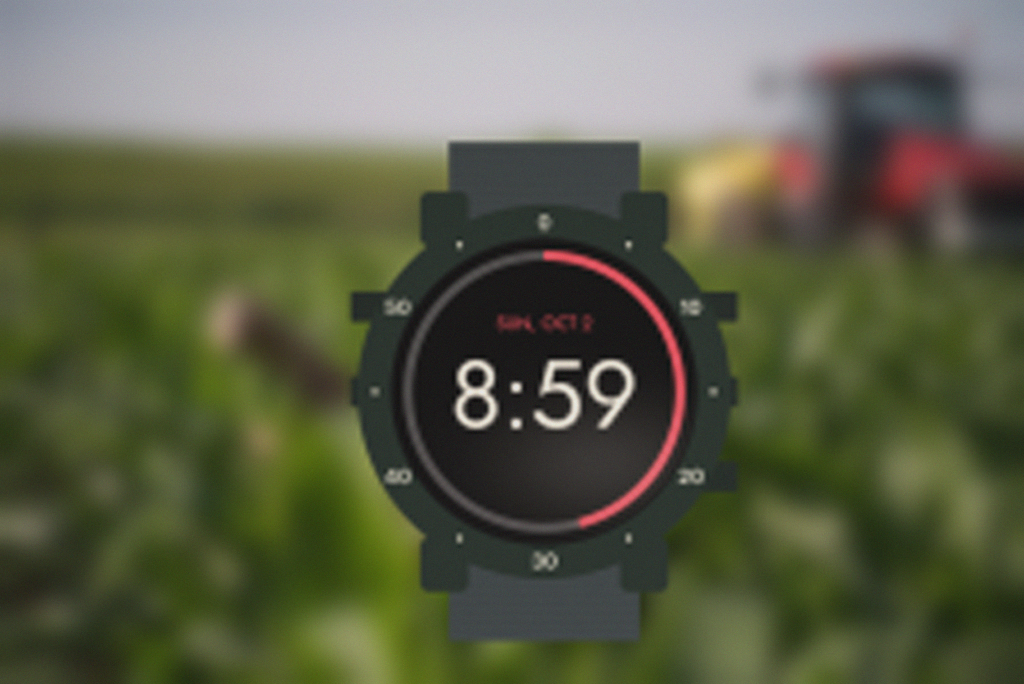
{"hour": 8, "minute": 59}
